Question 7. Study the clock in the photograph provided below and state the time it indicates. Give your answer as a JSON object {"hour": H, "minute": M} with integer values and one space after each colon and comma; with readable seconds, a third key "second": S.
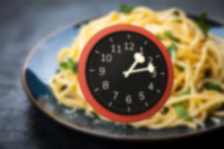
{"hour": 1, "minute": 13}
